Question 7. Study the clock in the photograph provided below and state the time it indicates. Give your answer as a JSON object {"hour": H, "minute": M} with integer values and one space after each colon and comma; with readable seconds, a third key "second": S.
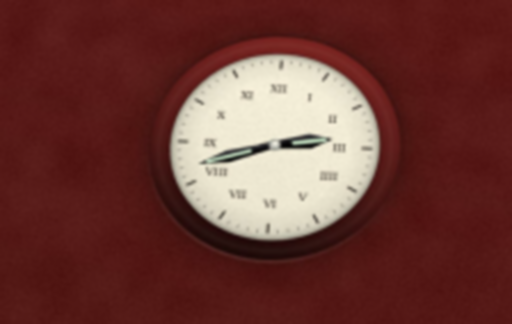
{"hour": 2, "minute": 42}
